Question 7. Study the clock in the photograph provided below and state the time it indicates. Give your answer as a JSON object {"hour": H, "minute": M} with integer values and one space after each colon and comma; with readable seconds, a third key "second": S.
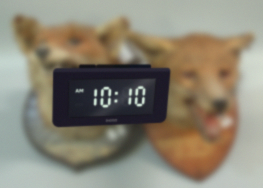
{"hour": 10, "minute": 10}
